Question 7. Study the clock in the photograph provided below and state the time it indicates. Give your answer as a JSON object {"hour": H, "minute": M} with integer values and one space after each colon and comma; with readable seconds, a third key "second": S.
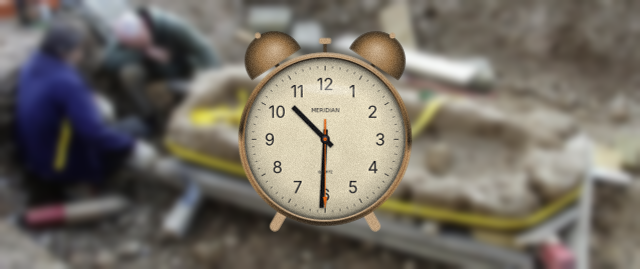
{"hour": 10, "minute": 30, "second": 30}
